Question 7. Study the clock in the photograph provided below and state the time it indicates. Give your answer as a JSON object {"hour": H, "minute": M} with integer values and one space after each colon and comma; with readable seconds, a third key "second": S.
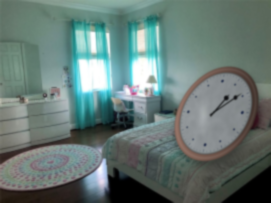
{"hour": 1, "minute": 9}
